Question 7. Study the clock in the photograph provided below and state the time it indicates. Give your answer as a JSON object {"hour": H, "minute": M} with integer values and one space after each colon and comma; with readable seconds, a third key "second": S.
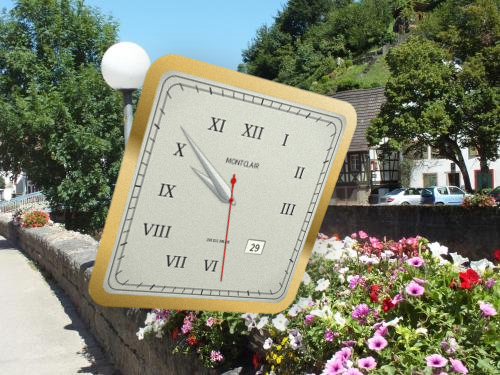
{"hour": 9, "minute": 51, "second": 28}
